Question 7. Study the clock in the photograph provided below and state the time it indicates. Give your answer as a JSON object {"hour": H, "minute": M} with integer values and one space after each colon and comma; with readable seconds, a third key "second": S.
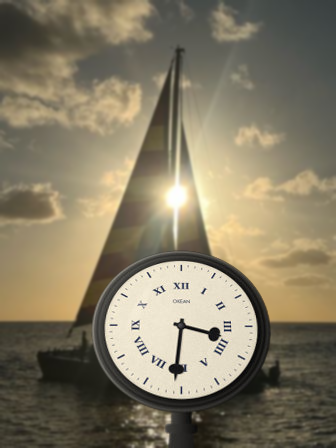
{"hour": 3, "minute": 31}
